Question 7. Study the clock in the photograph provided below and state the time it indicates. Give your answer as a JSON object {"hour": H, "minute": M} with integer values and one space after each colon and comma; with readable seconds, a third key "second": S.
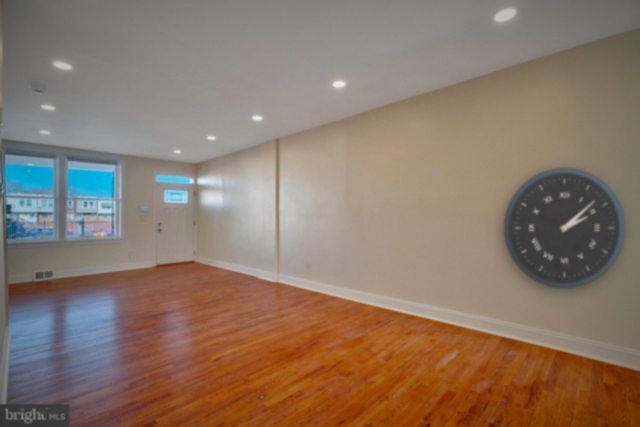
{"hour": 2, "minute": 8}
